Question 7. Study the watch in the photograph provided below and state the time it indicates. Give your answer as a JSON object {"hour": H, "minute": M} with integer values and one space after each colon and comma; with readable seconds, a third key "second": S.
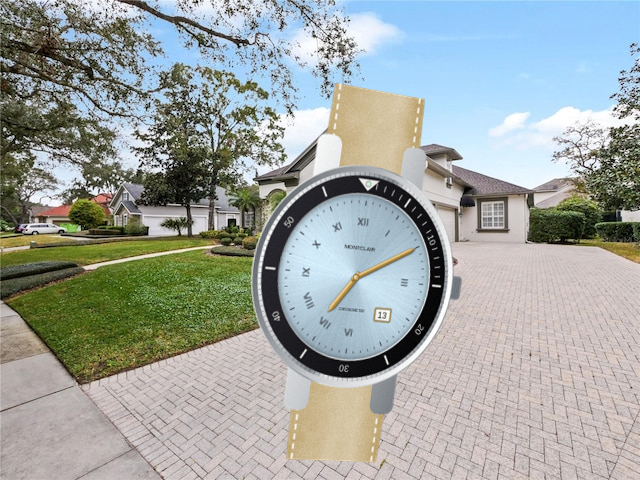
{"hour": 7, "minute": 10}
